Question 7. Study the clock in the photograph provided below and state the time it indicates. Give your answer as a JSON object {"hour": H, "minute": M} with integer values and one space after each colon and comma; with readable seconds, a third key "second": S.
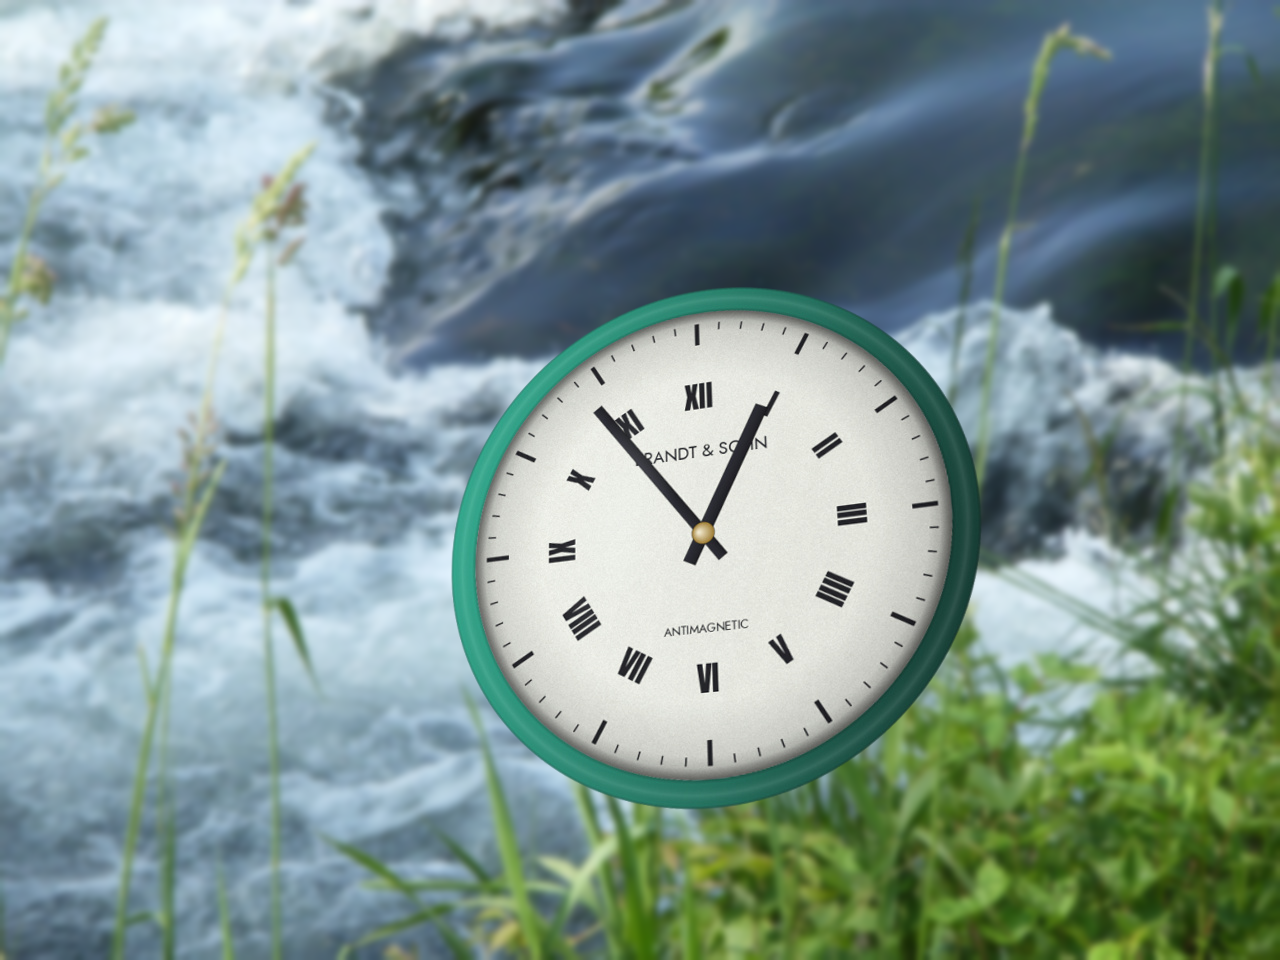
{"hour": 12, "minute": 54}
